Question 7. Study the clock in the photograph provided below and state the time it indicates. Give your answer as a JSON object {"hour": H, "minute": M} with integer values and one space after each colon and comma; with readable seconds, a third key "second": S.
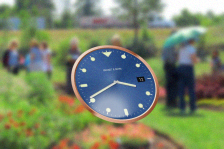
{"hour": 3, "minute": 41}
